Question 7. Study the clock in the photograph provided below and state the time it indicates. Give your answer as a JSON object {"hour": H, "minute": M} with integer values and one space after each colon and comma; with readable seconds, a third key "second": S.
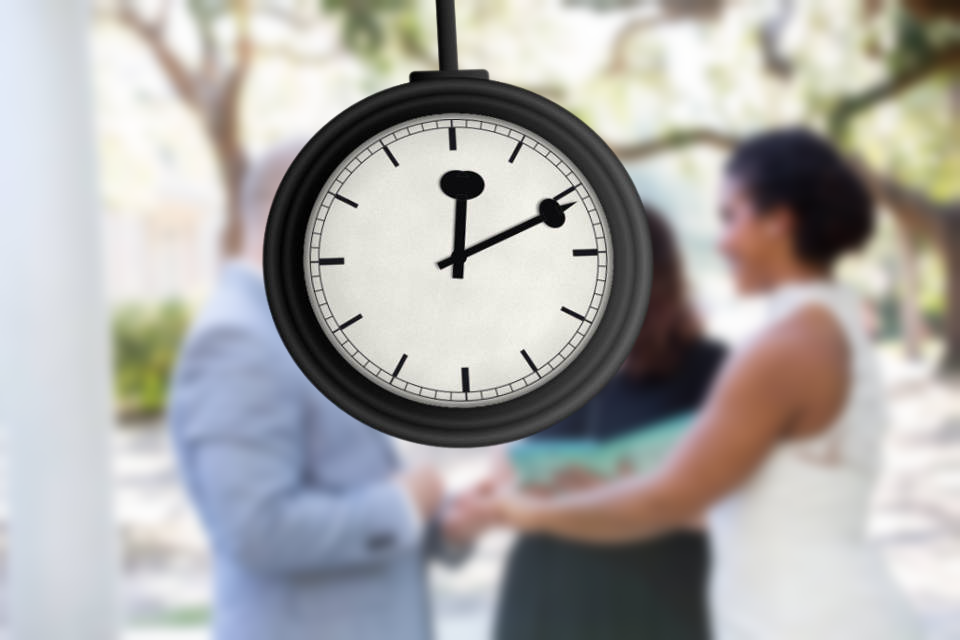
{"hour": 12, "minute": 11}
